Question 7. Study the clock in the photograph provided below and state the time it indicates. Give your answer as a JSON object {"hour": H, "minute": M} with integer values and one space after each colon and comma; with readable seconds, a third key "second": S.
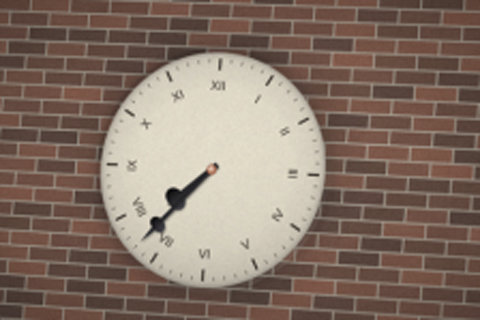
{"hour": 7, "minute": 37}
